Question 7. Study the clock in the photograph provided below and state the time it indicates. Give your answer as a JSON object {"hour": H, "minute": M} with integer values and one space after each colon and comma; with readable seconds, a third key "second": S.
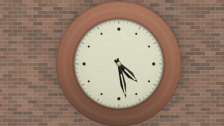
{"hour": 4, "minute": 28}
